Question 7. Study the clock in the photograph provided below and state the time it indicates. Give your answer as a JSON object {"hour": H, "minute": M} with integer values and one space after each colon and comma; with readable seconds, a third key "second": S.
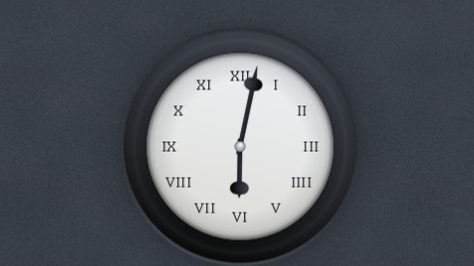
{"hour": 6, "minute": 2}
